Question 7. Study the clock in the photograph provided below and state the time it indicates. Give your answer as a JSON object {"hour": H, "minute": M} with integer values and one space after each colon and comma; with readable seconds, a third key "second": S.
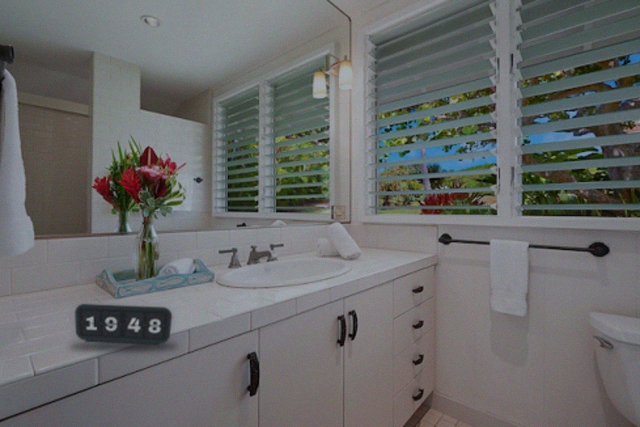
{"hour": 19, "minute": 48}
